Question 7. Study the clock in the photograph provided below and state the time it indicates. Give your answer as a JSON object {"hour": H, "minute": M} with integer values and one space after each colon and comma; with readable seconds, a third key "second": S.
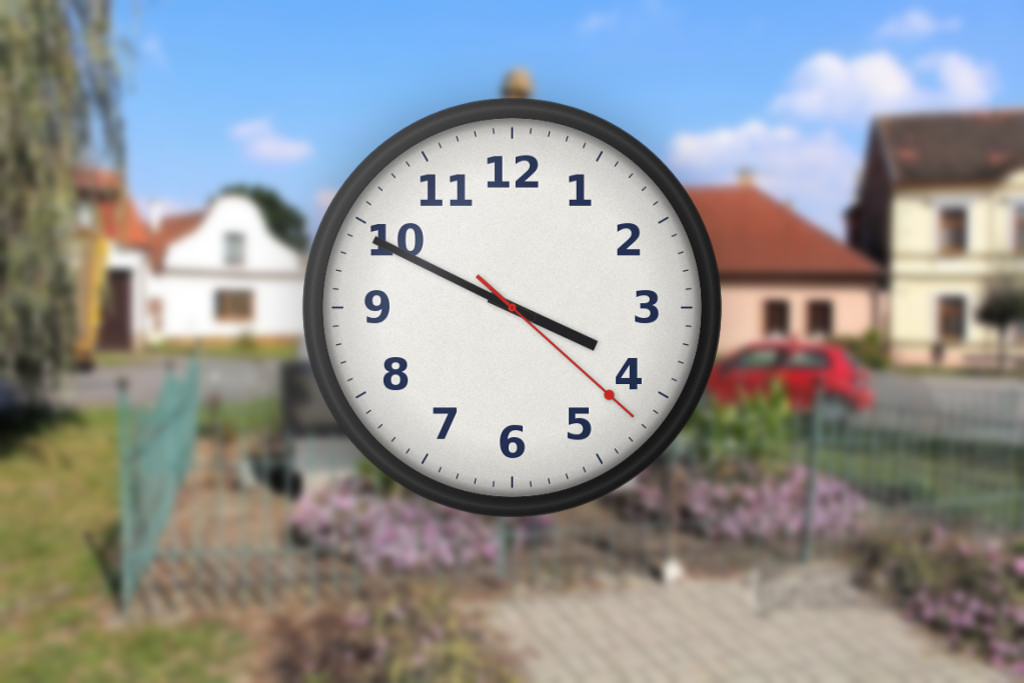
{"hour": 3, "minute": 49, "second": 22}
